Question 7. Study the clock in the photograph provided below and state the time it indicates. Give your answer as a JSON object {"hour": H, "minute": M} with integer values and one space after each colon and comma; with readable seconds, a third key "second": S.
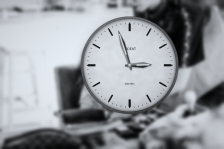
{"hour": 2, "minute": 57}
